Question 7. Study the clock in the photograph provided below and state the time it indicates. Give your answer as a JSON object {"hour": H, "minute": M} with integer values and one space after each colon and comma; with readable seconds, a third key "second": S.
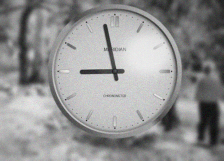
{"hour": 8, "minute": 58}
